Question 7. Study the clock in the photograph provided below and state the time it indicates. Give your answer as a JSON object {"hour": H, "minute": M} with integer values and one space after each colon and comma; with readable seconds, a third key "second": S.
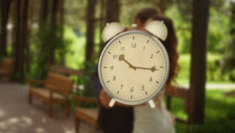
{"hour": 10, "minute": 16}
